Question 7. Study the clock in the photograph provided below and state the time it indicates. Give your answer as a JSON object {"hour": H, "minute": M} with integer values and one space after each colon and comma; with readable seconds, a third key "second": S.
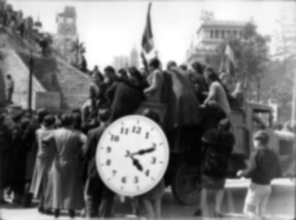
{"hour": 4, "minute": 11}
